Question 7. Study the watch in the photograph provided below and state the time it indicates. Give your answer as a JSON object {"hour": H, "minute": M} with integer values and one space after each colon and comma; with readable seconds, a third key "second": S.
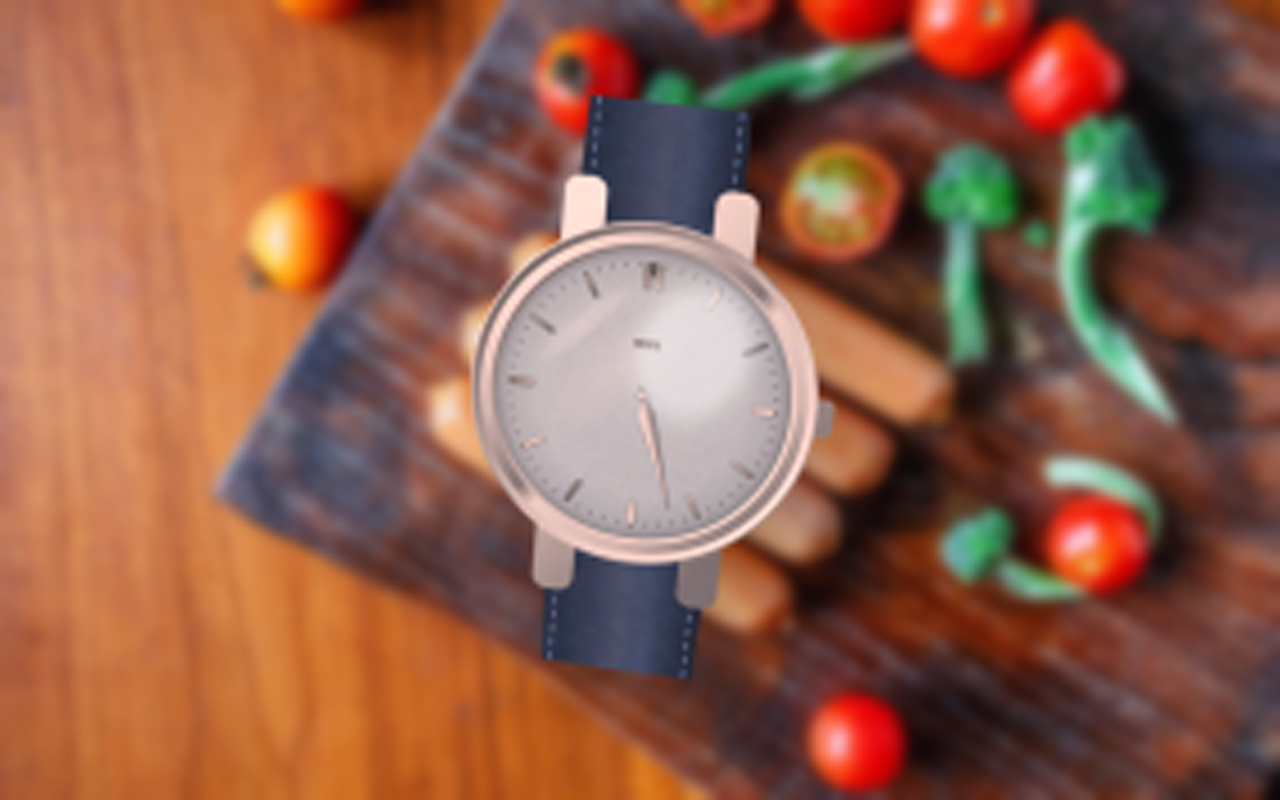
{"hour": 5, "minute": 27}
